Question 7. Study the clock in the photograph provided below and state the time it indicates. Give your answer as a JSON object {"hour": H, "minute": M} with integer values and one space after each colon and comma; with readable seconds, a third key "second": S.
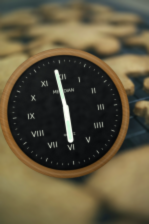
{"hour": 5, "minute": 59}
